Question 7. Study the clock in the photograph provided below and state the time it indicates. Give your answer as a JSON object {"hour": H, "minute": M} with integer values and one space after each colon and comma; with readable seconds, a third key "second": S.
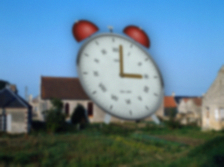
{"hour": 3, "minute": 2}
